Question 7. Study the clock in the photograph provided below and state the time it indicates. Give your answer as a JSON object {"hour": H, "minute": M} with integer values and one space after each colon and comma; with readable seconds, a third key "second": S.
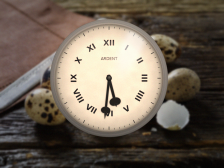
{"hour": 5, "minute": 31}
